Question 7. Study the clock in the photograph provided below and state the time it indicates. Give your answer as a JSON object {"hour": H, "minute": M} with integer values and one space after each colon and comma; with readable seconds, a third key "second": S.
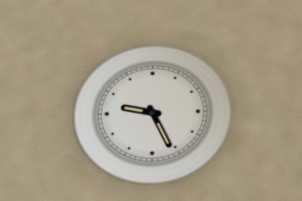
{"hour": 9, "minute": 26}
